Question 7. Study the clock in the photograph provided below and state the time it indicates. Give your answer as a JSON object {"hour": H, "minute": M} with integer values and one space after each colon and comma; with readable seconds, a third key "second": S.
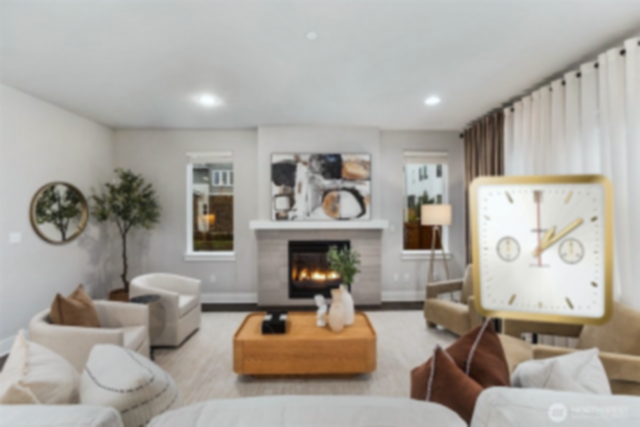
{"hour": 1, "minute": 9}
